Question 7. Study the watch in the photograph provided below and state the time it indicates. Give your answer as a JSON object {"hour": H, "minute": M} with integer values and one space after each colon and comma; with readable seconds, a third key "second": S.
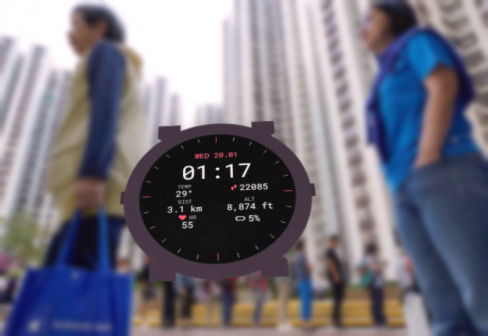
{"hour": 1, "minute": 17}
